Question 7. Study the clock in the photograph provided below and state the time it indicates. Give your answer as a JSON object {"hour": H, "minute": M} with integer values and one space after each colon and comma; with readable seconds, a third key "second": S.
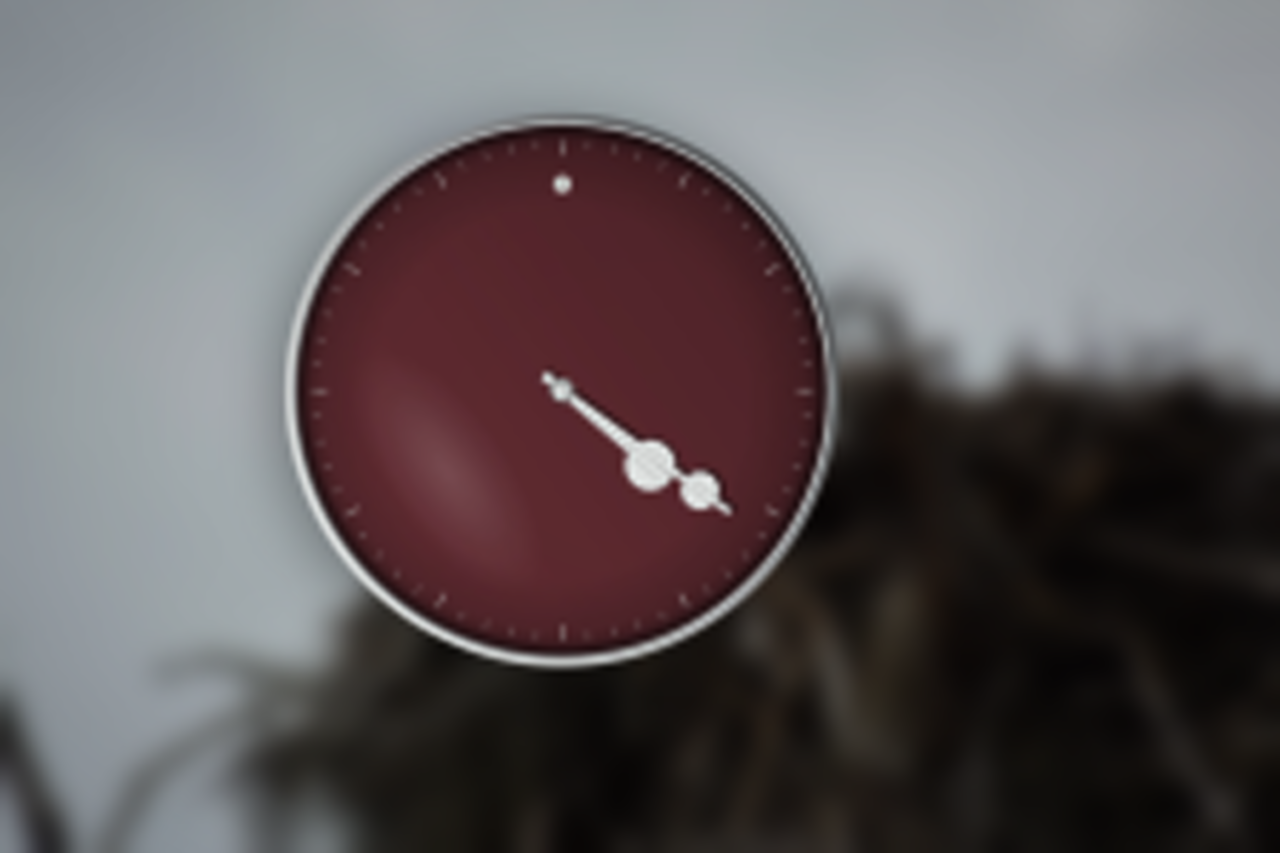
{"hour": 4, "minute": 21}
